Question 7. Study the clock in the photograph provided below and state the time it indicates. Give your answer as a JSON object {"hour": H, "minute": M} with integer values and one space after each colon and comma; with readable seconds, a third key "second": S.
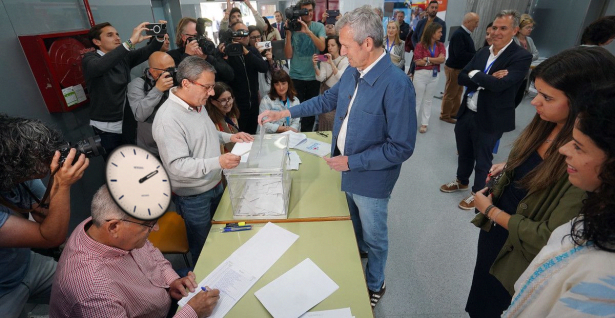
{"hour": 2, "minute": 11}
